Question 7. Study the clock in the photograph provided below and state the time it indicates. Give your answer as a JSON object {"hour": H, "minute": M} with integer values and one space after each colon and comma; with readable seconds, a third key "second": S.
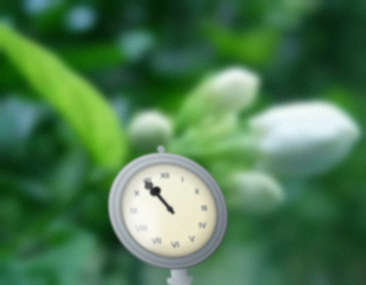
{"hour": 10, "minute": 54}
